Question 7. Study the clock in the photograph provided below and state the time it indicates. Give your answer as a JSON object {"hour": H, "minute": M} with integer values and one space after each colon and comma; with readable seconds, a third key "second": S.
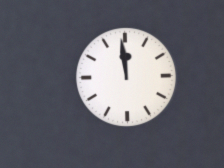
{"hour": 11, "minute": 59}
